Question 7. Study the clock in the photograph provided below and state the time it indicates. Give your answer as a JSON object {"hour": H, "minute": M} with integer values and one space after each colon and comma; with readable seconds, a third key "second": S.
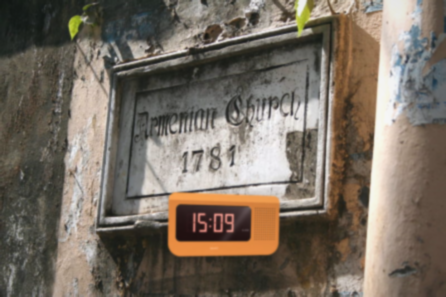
{"hour": 15, "minute": 9}
